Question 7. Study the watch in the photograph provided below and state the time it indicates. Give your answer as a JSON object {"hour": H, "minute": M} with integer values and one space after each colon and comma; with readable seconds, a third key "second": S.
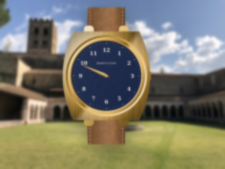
{"hour": 9, "minute": 49}
